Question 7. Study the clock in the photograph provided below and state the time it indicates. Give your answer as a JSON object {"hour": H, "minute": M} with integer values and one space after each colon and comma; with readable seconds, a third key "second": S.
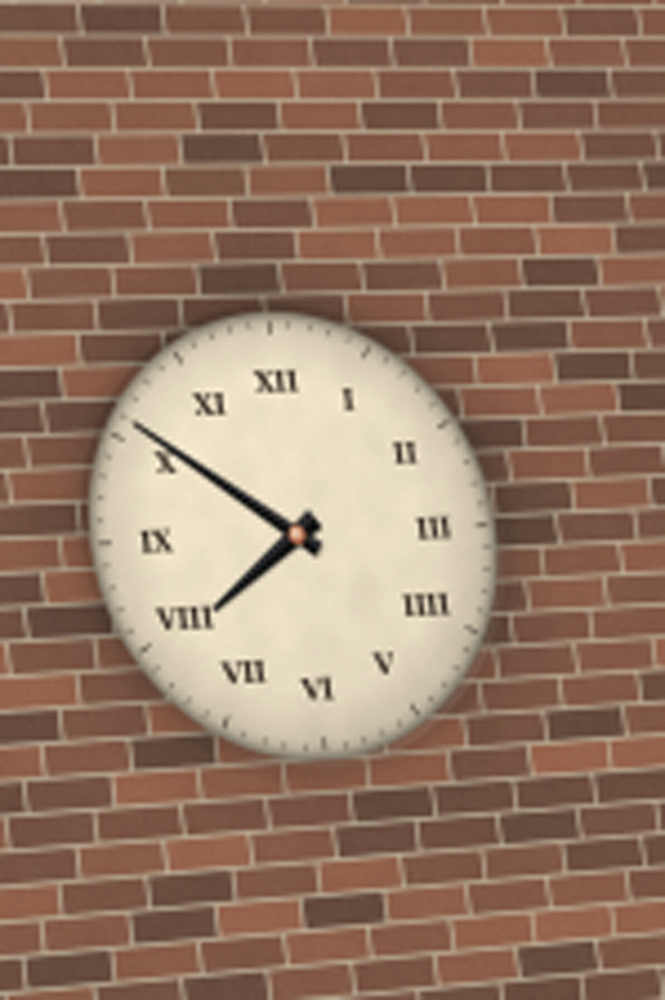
{"hour": 7, "minute": 51}
